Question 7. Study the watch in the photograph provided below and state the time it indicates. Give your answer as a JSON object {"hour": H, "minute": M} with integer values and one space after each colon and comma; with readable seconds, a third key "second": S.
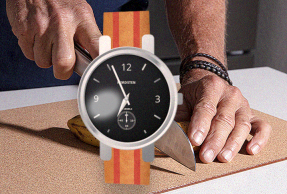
{"hour": 6, "minute": 56}
